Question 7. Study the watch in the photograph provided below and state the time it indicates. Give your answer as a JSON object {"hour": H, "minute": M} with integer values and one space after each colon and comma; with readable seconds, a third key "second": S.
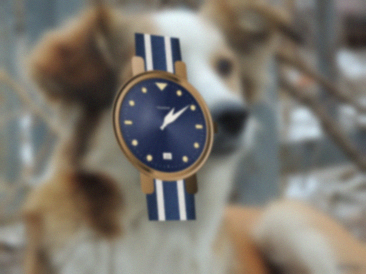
{"hour": 1, "minute": 9}
